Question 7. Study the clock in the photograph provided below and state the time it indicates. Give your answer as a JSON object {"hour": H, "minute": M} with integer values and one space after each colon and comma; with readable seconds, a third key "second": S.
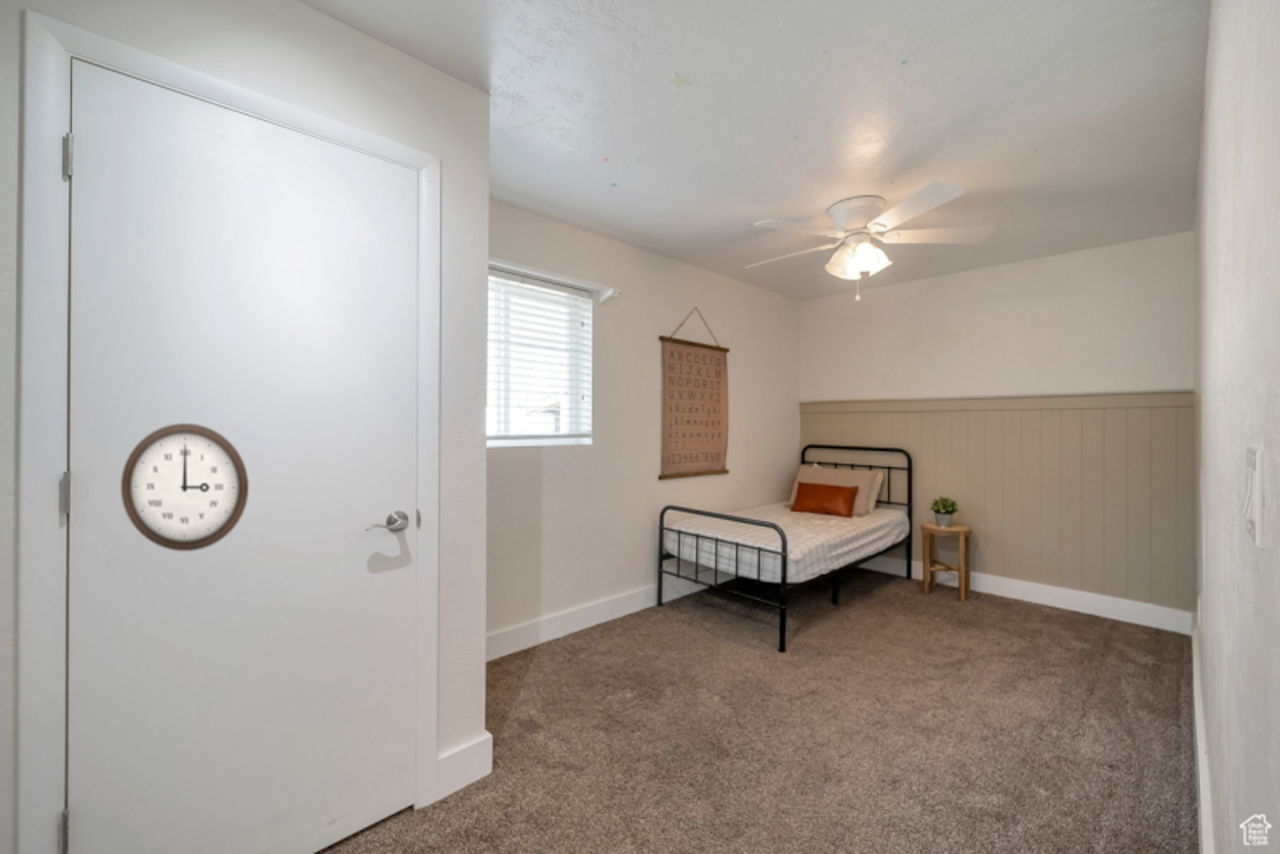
{"hour": 3, "minute": 0}
